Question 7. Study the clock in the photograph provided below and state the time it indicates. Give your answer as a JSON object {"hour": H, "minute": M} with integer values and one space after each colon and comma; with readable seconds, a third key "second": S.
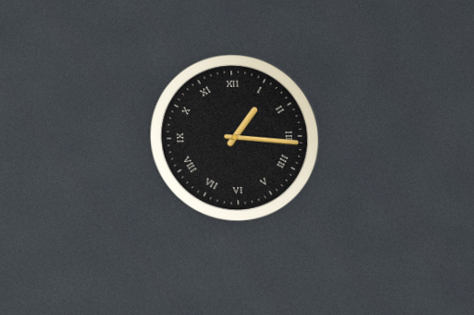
{"hour": 1, "minute": 16}
